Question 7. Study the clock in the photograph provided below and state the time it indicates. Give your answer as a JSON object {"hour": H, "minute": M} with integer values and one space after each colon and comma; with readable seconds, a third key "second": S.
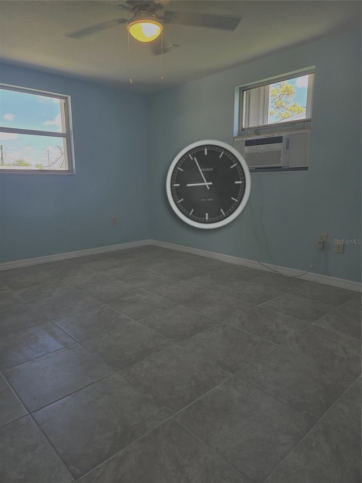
{"hour": 8, "minute": 56}
